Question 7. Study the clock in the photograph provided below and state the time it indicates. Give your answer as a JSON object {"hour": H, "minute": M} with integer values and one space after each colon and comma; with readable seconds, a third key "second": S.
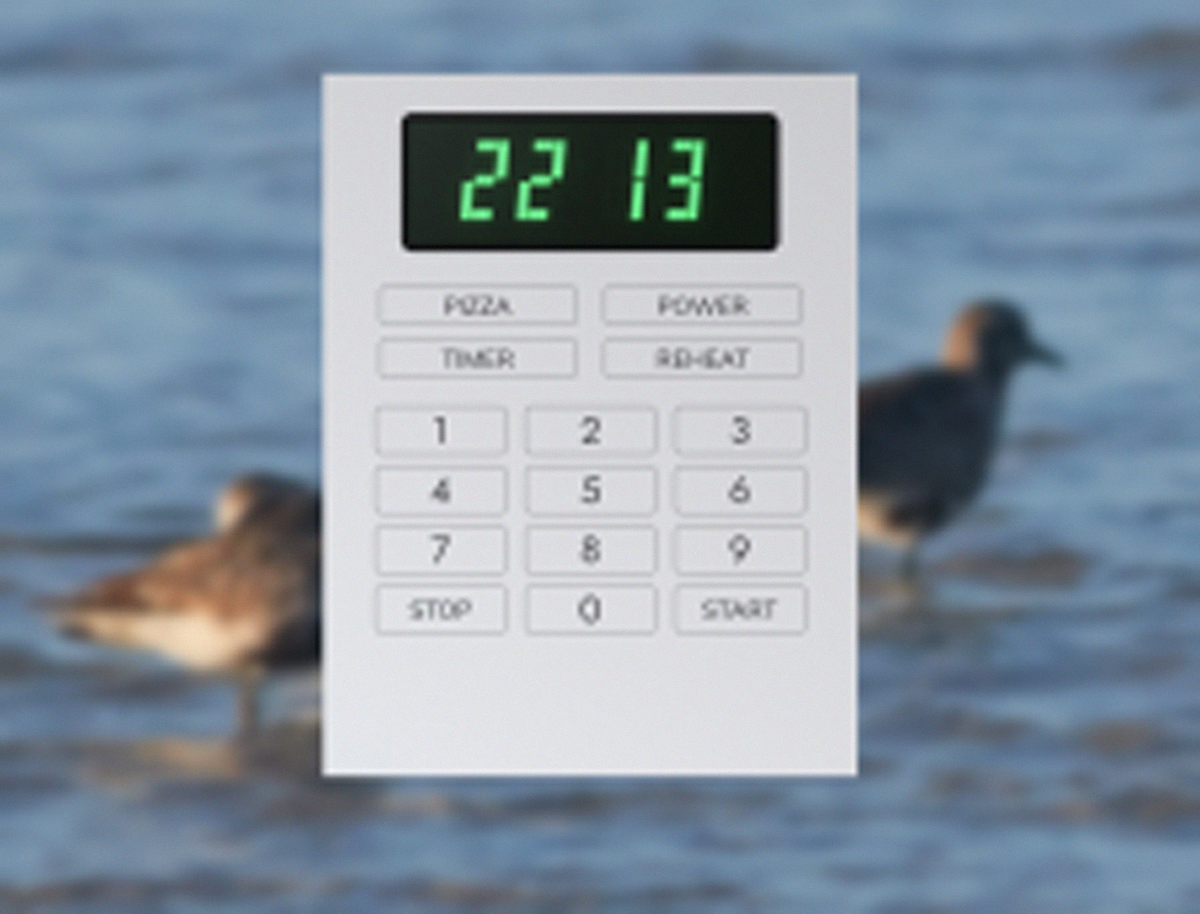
{"hour": 22, "minute": 13}
